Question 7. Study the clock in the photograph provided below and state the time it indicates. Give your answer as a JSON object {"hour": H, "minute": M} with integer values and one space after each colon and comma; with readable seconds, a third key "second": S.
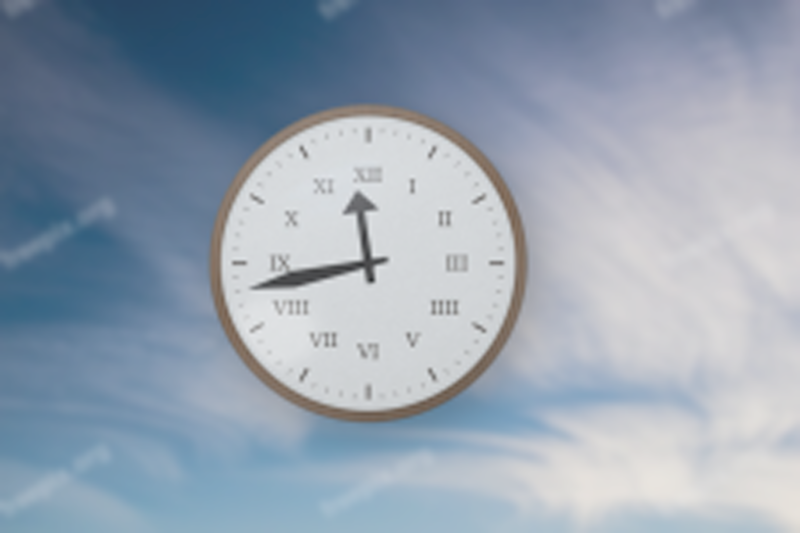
{"hour": 11, "minute": 43}
